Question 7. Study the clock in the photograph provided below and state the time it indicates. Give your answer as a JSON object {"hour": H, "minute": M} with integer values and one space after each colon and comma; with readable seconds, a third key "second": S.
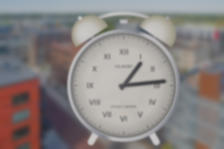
{"hour": 1, "minute": 14}
